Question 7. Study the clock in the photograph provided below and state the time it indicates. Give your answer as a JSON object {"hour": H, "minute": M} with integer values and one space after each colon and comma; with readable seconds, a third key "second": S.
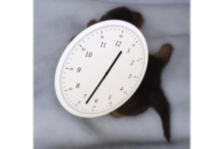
{"hour": 12, "minute": 33}
